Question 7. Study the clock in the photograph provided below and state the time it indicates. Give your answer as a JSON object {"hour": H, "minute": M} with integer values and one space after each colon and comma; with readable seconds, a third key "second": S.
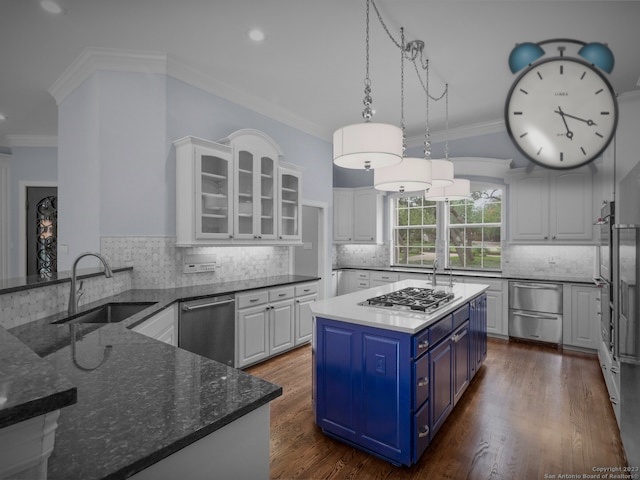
{"hour": 5, "minute": 18}
